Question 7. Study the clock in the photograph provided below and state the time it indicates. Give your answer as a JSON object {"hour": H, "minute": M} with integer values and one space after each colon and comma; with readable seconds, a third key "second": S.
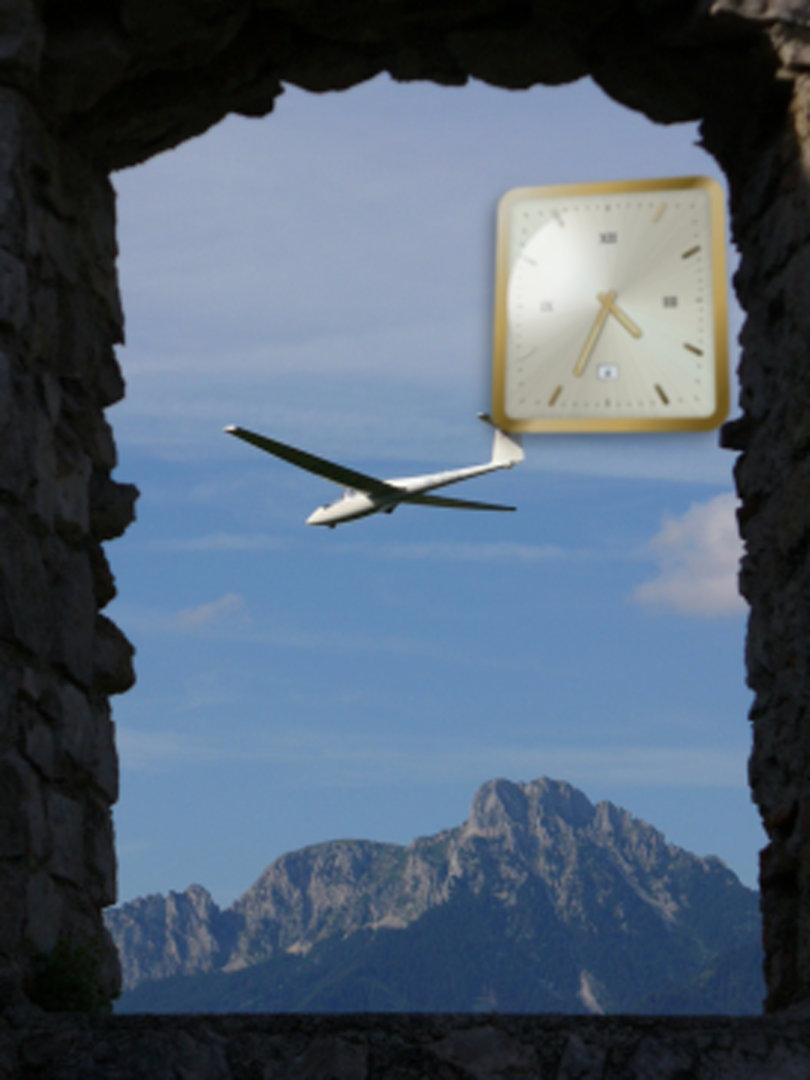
{"hour": 4, "minute": 34}
